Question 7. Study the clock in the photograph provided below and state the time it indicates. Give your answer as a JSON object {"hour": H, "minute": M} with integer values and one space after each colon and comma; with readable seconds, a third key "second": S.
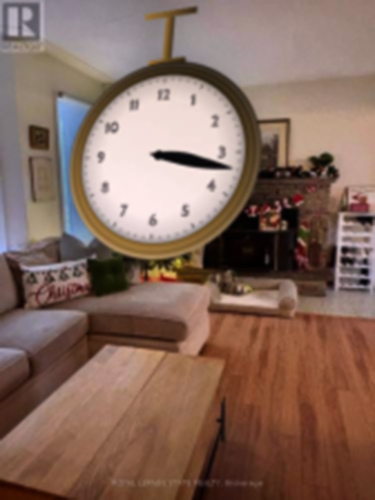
{"hour": 3, "minute": 17}
